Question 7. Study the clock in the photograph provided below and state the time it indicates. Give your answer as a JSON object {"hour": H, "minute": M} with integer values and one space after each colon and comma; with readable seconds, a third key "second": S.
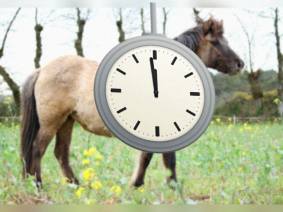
{"hour": 11, "minute": 59}
